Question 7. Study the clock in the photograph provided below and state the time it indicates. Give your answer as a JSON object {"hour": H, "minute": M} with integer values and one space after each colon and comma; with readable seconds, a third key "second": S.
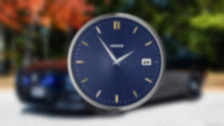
{"hour": 1, "minute": 54}
